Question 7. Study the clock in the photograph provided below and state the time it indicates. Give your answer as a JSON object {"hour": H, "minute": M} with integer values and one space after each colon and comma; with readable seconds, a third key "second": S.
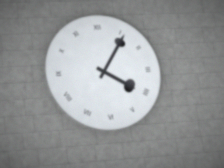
{"hour": 4, "minute": 6}
